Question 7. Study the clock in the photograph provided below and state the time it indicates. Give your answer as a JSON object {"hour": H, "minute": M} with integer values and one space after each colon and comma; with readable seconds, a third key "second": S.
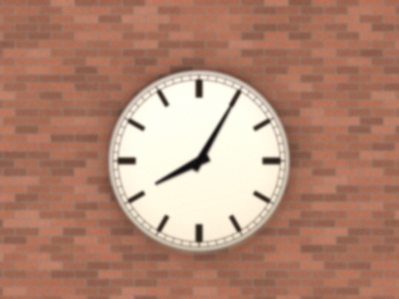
{"hour": 8, "minute": 5}
